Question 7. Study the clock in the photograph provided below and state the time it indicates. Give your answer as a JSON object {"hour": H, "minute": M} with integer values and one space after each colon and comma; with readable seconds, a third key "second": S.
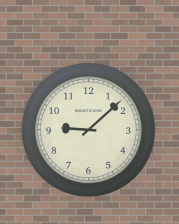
{"hour": 9, "minute": 8}
